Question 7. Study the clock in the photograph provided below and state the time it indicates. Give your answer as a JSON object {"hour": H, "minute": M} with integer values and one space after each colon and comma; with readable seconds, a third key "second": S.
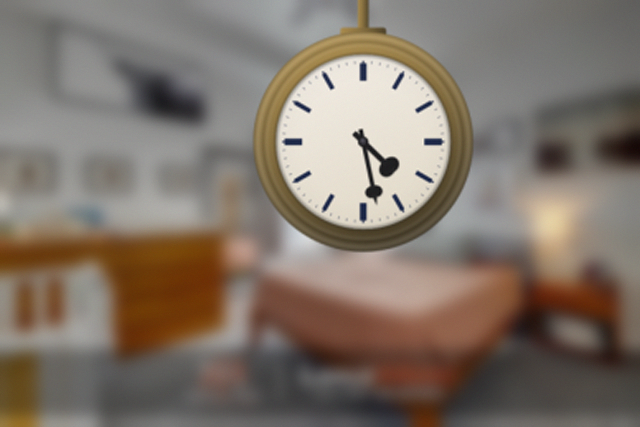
{"hour": 4, "minute": 28}
